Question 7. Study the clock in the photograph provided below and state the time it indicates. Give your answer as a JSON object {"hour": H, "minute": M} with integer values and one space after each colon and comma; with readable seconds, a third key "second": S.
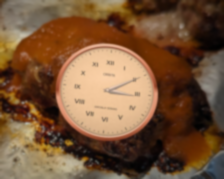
{"hour": 3, "minute": 10}
